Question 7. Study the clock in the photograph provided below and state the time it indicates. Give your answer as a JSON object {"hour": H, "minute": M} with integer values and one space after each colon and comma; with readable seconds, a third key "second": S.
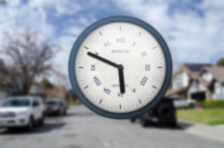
{"hour": 5, "minute": 49}
